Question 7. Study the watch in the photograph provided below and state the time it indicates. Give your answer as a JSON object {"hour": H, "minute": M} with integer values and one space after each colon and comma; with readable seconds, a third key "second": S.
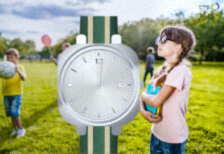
{"hour": 12, "minute": 1}
